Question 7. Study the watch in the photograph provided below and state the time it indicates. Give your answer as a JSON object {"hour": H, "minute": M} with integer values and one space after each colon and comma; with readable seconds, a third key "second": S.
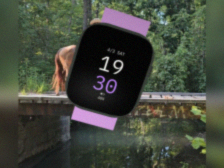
{"hour": 19, "minute": 30}
